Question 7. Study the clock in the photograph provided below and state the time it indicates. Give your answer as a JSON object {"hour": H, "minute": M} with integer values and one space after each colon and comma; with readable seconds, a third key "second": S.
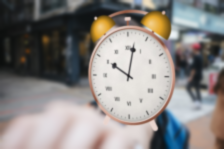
{"hour": 10, "minute": 2}
